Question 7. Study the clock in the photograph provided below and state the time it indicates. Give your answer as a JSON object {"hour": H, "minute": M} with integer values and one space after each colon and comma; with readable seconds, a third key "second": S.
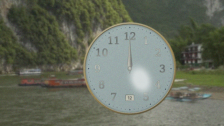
{"hour": 12, "minute": 0}
